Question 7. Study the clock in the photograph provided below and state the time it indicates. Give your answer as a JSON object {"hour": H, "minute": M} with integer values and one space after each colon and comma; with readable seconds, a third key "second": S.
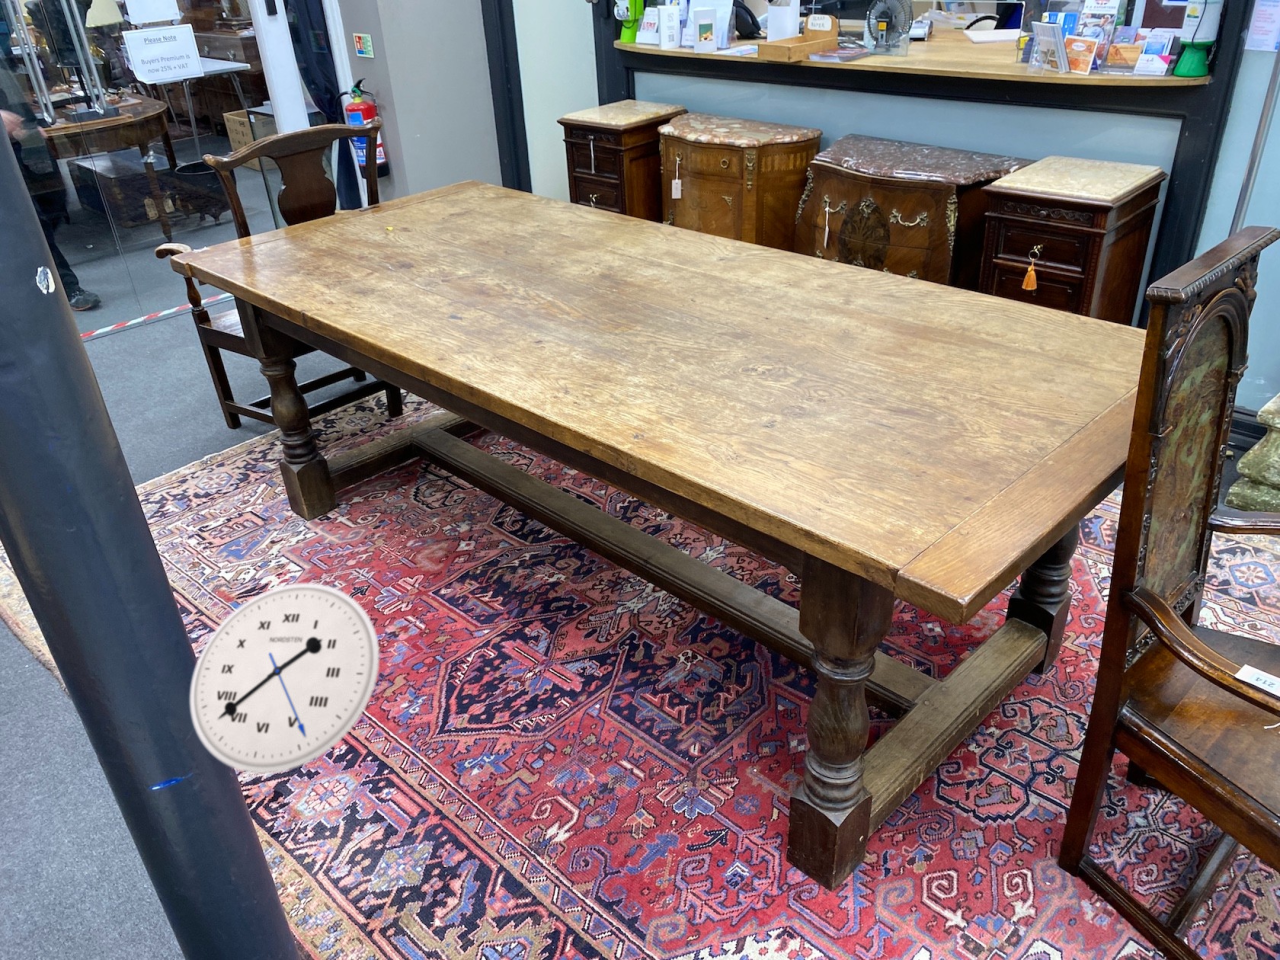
{"hour": 1, "minute": 37, "second": 24}
